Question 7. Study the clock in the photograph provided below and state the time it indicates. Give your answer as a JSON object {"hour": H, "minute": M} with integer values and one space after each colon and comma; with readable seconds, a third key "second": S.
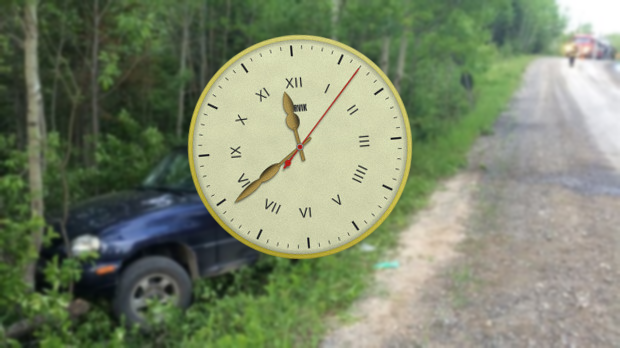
{"hour": 11, "minute": 39, "second": 7}
